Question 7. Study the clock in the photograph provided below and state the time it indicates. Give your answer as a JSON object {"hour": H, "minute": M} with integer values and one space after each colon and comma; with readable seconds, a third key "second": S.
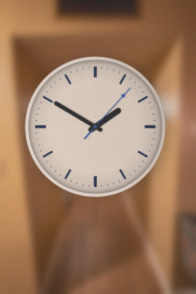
{"hour": 1, "minute": 50, "second": 7}
